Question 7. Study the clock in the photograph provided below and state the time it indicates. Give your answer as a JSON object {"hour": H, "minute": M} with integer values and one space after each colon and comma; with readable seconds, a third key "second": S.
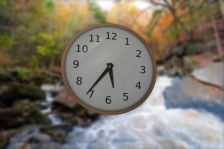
{"hour": 5, "minute": 36}
